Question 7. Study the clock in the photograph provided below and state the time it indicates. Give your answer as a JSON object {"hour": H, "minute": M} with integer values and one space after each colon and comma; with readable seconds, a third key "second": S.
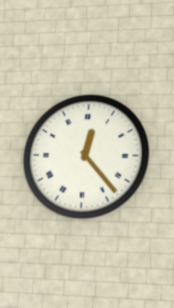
{"hour": 12, "minute": 23}
